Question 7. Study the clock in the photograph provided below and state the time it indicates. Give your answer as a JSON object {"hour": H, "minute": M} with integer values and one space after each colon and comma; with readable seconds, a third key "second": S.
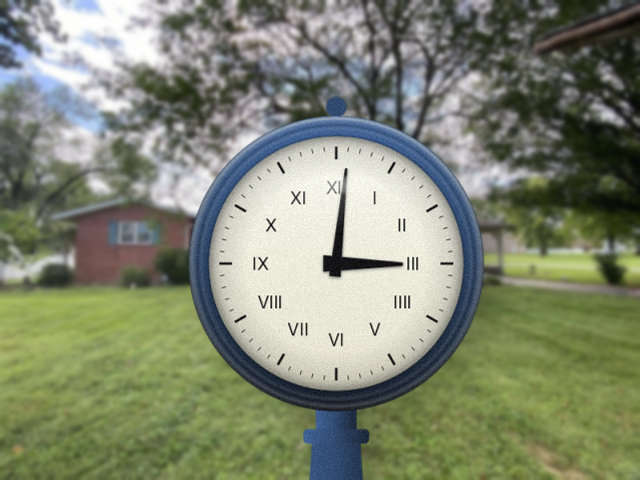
{"hour": 3, "minute": 1}
